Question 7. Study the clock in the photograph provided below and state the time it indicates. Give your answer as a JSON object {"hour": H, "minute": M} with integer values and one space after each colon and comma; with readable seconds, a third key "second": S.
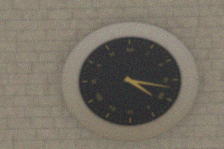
{"hour": 4, "minute": 17}
